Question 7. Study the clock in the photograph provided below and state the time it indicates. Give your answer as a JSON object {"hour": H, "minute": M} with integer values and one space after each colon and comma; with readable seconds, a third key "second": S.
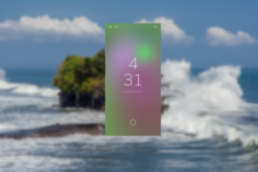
{"hour": 4, "minute": 31}
